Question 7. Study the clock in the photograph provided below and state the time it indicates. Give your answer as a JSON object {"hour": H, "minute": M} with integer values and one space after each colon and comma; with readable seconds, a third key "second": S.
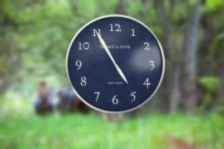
{"hour": 4, "minute": 55}
